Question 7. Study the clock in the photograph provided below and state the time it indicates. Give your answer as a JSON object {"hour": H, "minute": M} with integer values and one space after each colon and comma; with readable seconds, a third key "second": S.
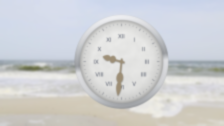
{"hour": 9, "minute": 31}
